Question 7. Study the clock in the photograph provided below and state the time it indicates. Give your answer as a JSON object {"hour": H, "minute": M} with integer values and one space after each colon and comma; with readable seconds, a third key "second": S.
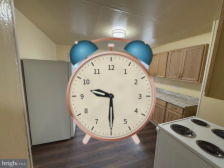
{"hour": 9, "minute": 30}
